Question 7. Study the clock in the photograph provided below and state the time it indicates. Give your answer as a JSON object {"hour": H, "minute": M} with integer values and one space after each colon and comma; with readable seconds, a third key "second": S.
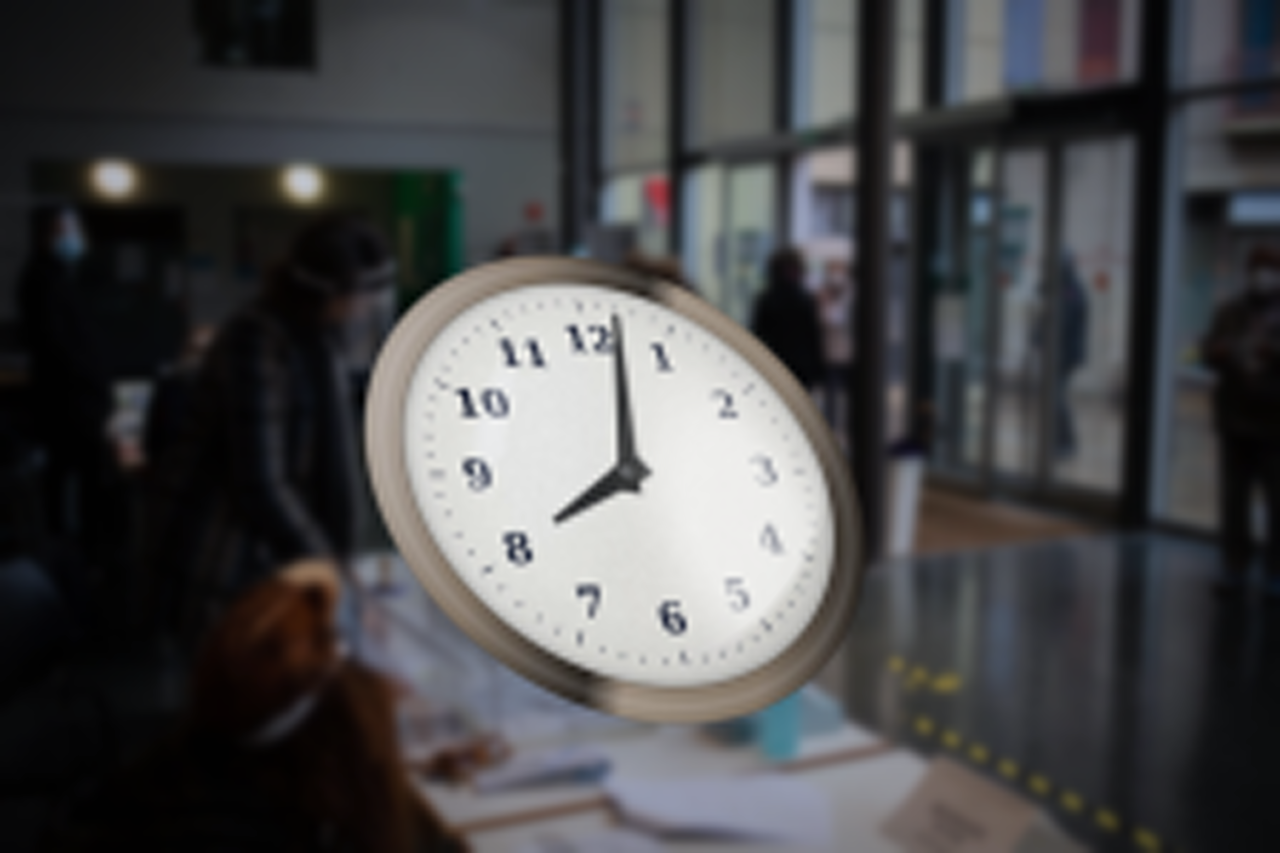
{"hour": 8, "minute": 2}
